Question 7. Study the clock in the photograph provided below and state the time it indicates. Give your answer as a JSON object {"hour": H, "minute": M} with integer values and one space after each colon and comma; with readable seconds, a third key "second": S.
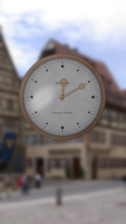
{"hour": 12, "minute": 10}
